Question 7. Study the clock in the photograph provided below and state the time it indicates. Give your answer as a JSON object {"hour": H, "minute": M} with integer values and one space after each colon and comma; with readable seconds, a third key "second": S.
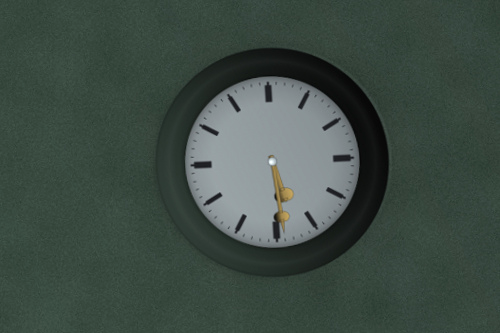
{"hour": 5, "minute": 29}
